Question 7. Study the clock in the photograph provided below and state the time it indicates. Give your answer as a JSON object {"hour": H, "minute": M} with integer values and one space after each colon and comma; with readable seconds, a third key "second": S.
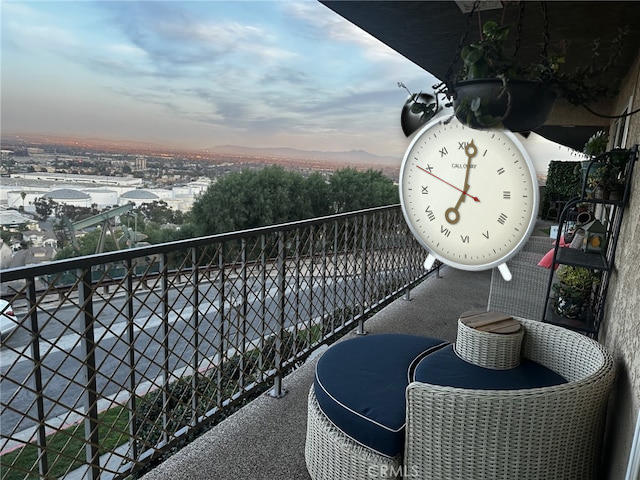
{"hour": 7, "minute": 1, "second": 49}
